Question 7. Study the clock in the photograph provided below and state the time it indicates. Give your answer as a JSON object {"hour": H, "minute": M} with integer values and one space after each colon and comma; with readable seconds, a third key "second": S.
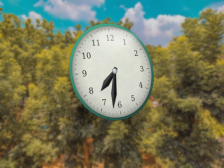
{"hour": 7, "minute": 32}
